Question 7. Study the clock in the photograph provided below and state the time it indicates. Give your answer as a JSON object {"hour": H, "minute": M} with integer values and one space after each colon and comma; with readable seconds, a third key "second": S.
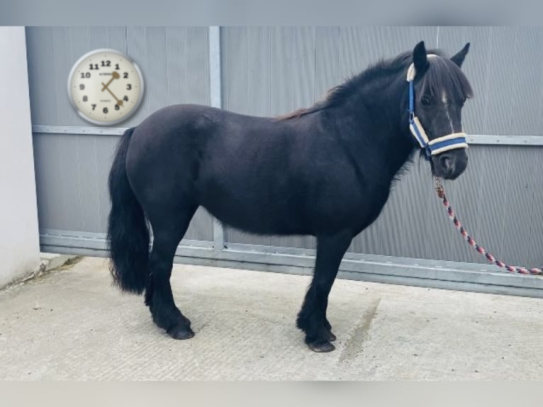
{"hour": 1, "minute": 23}
